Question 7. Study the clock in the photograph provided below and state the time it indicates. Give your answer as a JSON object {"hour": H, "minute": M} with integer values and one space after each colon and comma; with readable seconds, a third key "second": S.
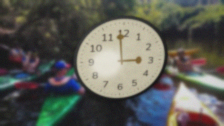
{"hour": 2, "minute": 59}
